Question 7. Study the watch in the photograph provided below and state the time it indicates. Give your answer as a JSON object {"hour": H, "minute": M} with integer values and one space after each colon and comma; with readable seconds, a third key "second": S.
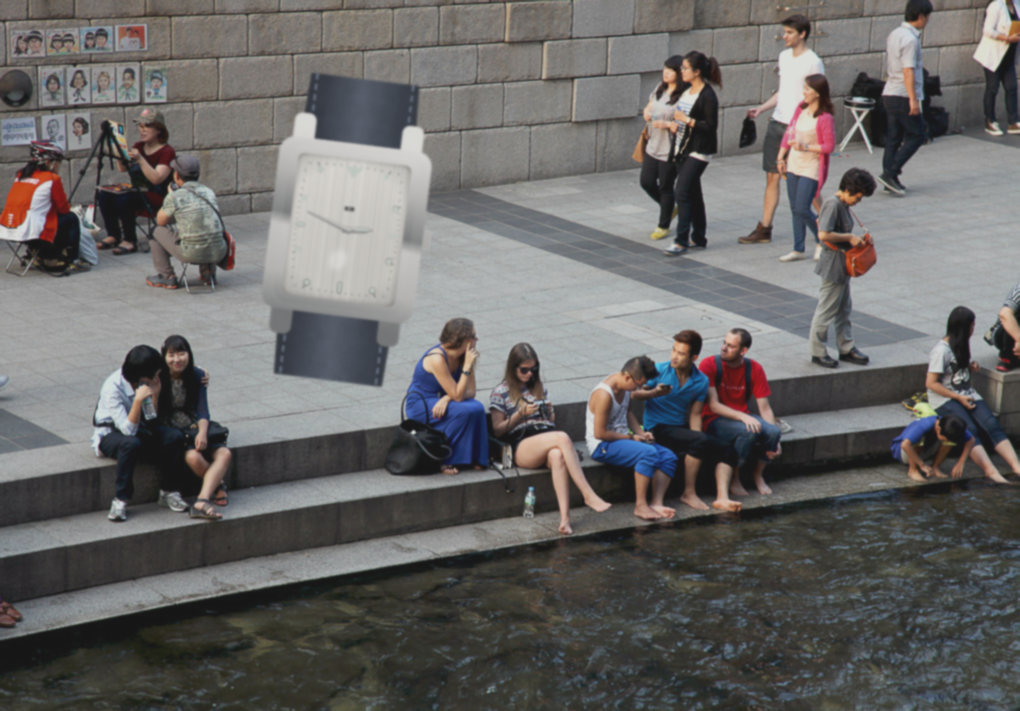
{"hour": 2, "minute": 48}
